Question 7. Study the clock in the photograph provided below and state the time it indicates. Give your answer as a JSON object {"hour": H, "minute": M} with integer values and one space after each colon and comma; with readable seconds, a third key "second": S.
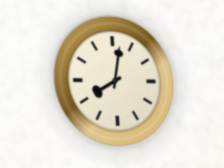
{"hour": 8, "minute": 2}
